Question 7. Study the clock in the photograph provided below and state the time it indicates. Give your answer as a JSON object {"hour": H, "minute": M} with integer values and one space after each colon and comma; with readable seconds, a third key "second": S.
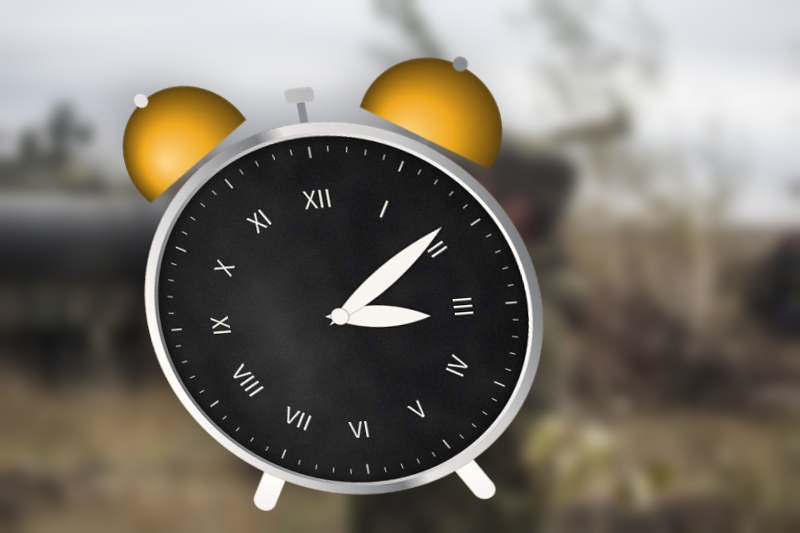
{"hour": 3, "minute": 9}
